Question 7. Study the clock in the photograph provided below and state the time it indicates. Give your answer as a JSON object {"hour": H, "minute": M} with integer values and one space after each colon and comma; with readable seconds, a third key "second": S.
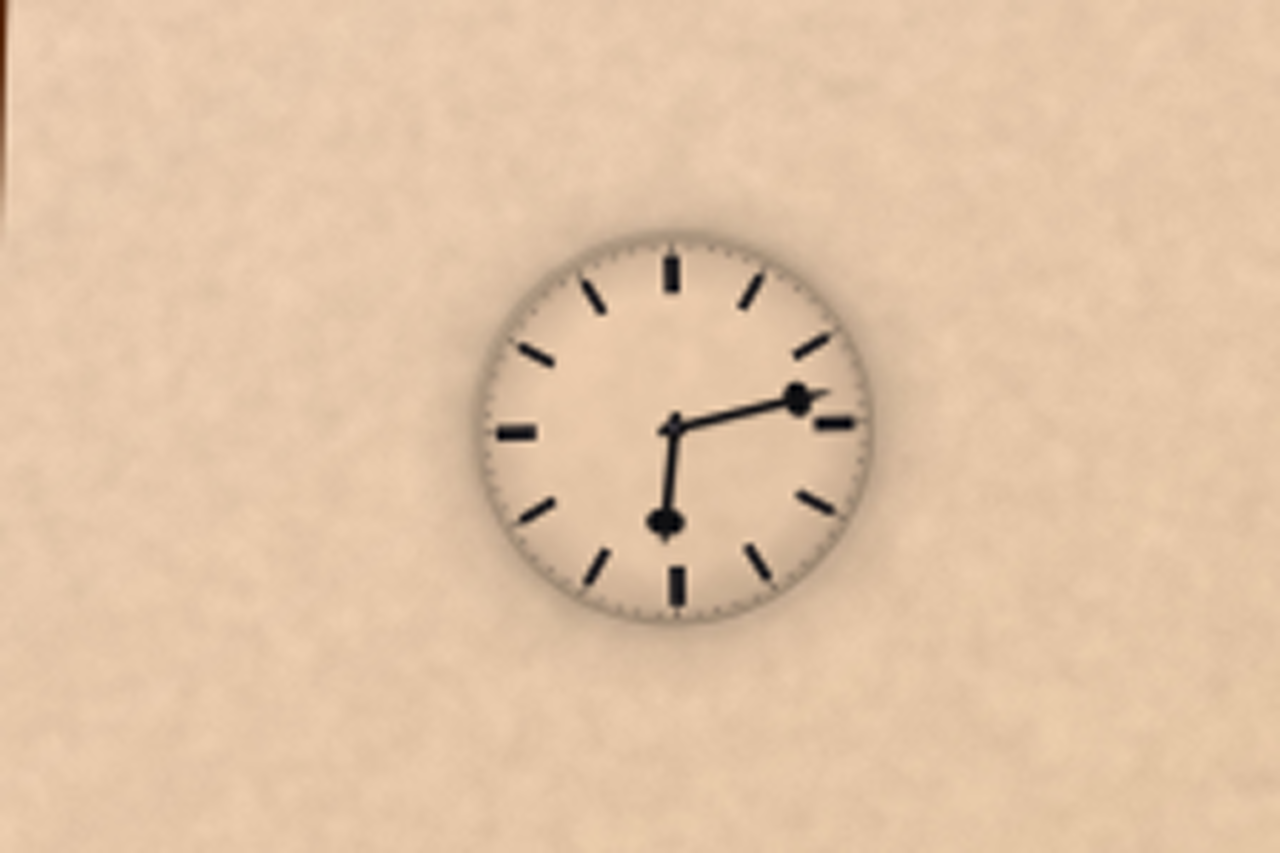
{"hour": 6, "minute": 13}
